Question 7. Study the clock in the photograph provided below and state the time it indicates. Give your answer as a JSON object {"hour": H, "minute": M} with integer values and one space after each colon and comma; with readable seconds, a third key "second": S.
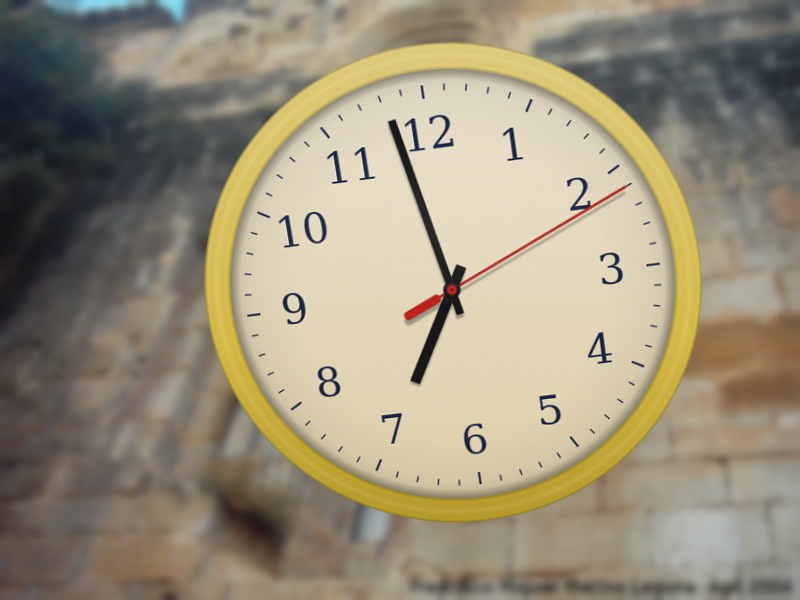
{"hour": 6, "minute": 58, "second": 11}
